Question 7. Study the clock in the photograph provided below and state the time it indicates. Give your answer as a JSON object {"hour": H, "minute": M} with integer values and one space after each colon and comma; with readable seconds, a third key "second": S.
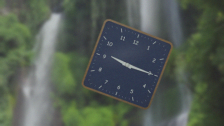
{"hour": 9, "minute": 15}
